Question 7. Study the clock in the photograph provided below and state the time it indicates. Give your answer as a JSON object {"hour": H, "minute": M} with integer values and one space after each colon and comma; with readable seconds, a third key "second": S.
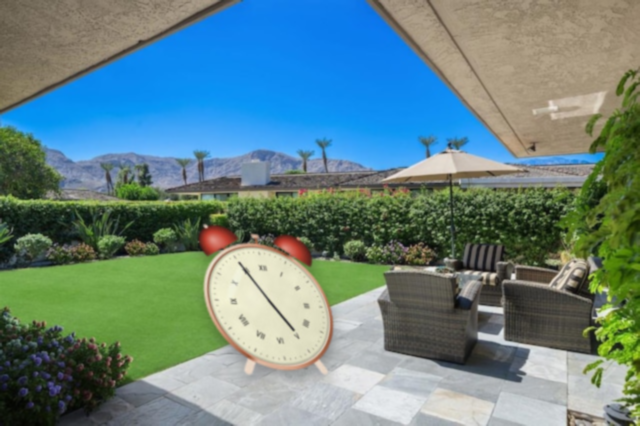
{"hour": 4, "minute": 55}
